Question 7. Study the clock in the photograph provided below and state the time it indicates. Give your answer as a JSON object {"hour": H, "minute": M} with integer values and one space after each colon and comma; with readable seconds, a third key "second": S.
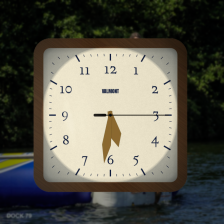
{"hour": 5, "minute": 31, "second": 15}
